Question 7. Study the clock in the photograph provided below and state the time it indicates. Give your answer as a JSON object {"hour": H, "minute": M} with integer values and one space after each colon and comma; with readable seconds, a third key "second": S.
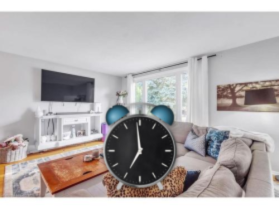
{"hour": 6, "minute": 59}
